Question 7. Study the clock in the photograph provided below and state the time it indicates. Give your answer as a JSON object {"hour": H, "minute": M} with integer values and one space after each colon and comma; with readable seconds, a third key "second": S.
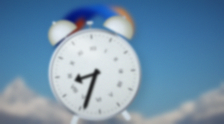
{"hour": 8, "minute": 34}
